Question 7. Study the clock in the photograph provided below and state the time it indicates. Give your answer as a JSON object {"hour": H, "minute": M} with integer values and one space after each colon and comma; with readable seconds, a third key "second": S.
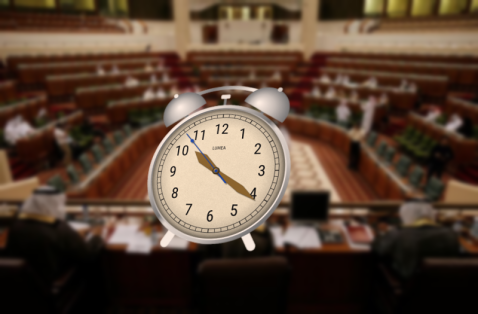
{"hour": 10, "minute": 20, "second": 53}
